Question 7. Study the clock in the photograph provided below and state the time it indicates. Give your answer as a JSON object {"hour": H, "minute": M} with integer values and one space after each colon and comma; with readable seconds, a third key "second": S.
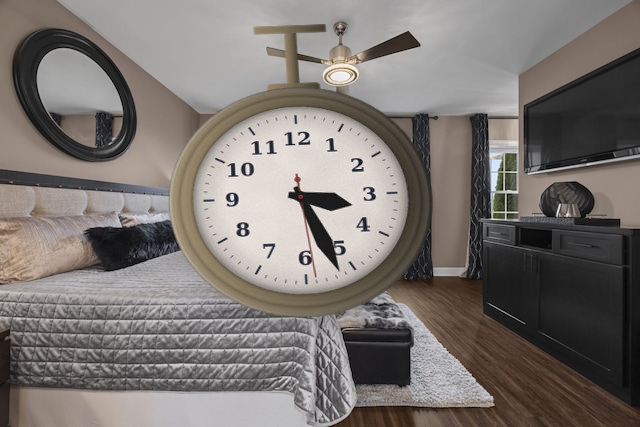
{"hour": 3, "minute": 26, "second": 29}
